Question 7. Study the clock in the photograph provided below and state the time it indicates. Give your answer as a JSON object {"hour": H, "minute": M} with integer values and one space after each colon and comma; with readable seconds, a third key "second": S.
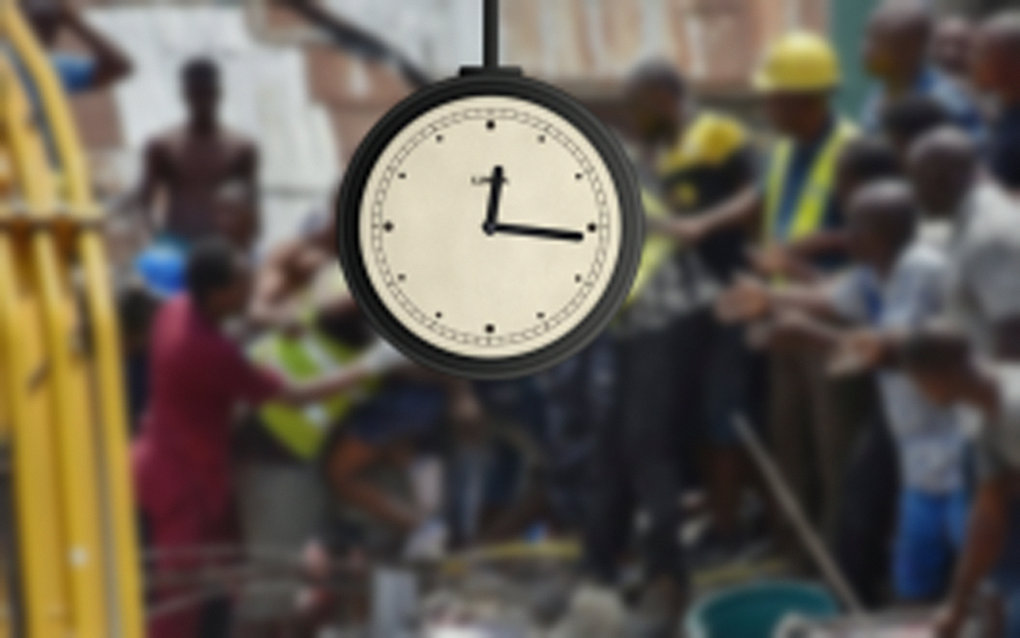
{"hour": 12, "minute": 16}
